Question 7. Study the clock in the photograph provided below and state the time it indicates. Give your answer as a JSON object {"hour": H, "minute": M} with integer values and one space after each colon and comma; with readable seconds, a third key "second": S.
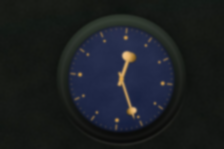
{"hour": 12, "minute": 26}
